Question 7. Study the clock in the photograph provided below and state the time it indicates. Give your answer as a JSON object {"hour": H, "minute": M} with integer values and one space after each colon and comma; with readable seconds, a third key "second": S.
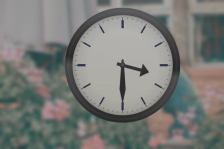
{"hour": 3, "minute": 30}
